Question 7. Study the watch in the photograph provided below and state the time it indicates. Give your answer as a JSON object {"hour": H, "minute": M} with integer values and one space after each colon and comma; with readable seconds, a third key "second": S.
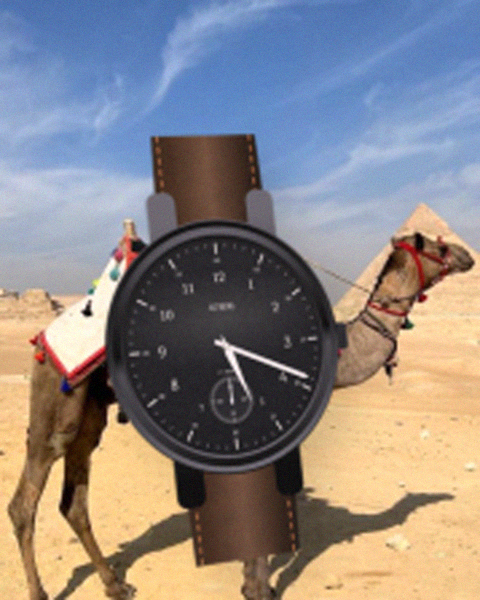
{"hour": 5, "minute": 19}
